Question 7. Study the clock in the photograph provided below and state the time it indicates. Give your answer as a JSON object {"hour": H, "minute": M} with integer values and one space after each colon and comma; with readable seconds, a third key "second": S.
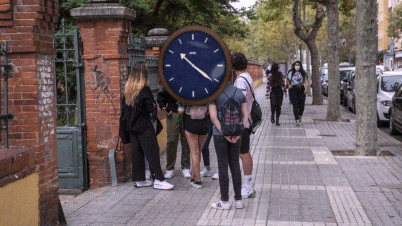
{"hour": 10, "minute": 21}
